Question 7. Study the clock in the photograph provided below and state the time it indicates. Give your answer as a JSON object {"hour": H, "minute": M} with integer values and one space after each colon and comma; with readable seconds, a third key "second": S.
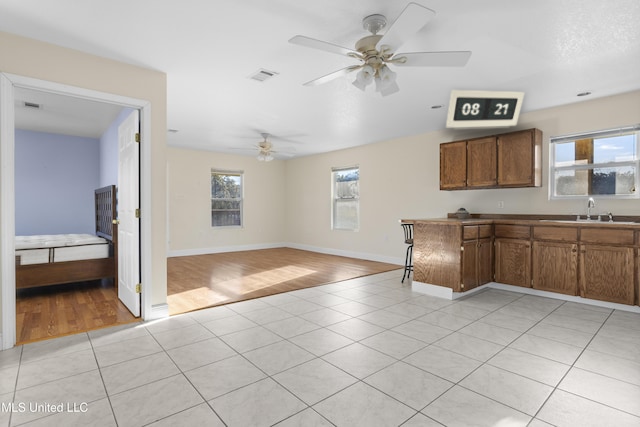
{"hour": 8, "minute": 21}
